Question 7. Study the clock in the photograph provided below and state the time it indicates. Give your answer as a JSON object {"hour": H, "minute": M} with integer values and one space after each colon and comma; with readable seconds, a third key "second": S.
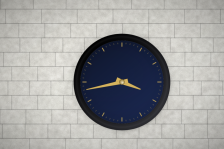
{"hour": 3, "minute": 43}
